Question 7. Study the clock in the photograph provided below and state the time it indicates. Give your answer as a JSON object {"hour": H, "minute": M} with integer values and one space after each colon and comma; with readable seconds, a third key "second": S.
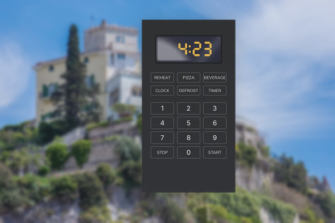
{"hour": 4, "minute": 23}
